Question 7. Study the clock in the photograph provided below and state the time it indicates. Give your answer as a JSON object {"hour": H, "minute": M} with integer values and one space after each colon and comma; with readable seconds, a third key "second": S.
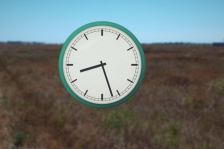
{"hour": 8, "minute": 27}
